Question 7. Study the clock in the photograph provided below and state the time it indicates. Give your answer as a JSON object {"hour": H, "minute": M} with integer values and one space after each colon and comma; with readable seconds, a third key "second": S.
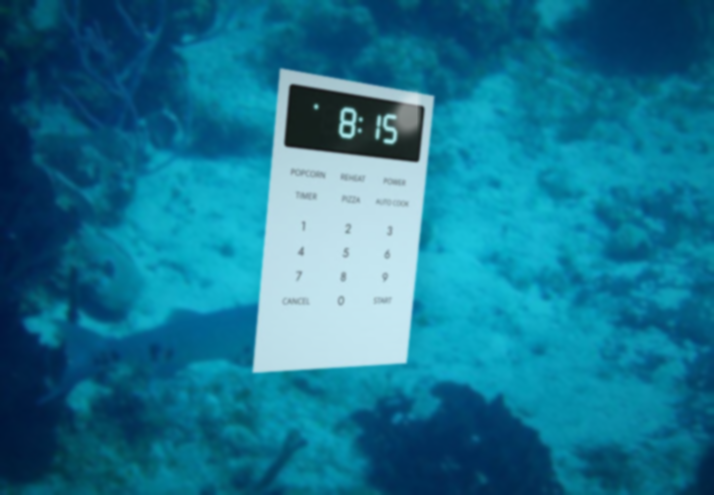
{"hour": 8, "minute": 15}
